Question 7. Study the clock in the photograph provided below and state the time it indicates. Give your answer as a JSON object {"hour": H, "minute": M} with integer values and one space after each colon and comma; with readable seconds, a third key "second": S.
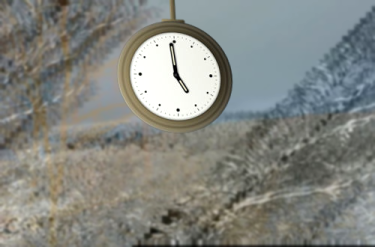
{"hour": 4, "minute": 59}
